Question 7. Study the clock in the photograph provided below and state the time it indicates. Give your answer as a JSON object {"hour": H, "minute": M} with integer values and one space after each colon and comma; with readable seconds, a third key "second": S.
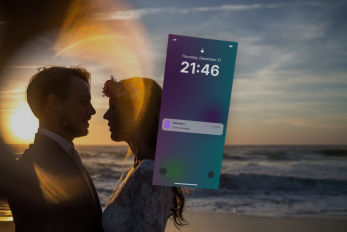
{"hour": 21, "minute": 46}
